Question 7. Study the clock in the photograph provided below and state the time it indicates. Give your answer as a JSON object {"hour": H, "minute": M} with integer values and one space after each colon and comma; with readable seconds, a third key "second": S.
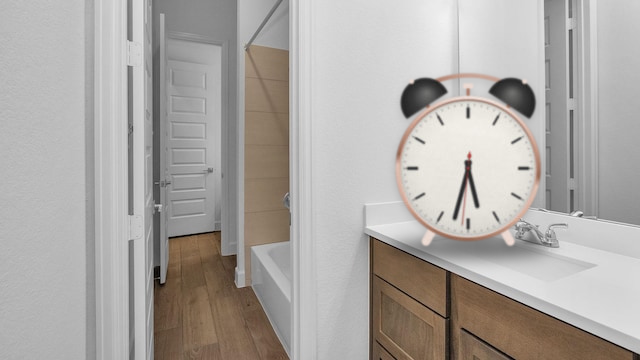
{"hour": 5, "minute": 32, "second": 31}
